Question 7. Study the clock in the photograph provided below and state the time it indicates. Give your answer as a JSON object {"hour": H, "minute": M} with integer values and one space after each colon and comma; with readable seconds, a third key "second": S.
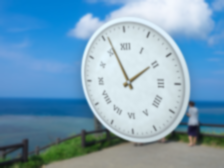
{"hour": 1, "minute": 56}
